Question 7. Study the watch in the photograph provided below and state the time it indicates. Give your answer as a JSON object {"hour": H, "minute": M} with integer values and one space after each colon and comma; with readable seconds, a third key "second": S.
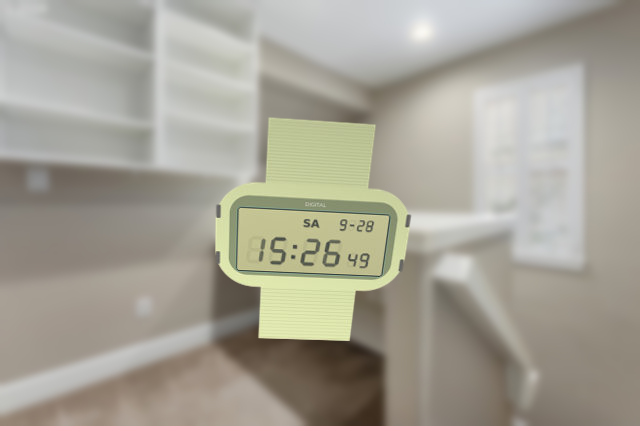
{"hour": 15, "minute": 26, "second": 49}
